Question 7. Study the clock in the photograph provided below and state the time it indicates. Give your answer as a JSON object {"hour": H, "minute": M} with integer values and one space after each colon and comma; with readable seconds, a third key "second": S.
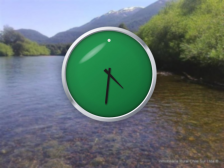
{"hour": 4, "minute": 31}
